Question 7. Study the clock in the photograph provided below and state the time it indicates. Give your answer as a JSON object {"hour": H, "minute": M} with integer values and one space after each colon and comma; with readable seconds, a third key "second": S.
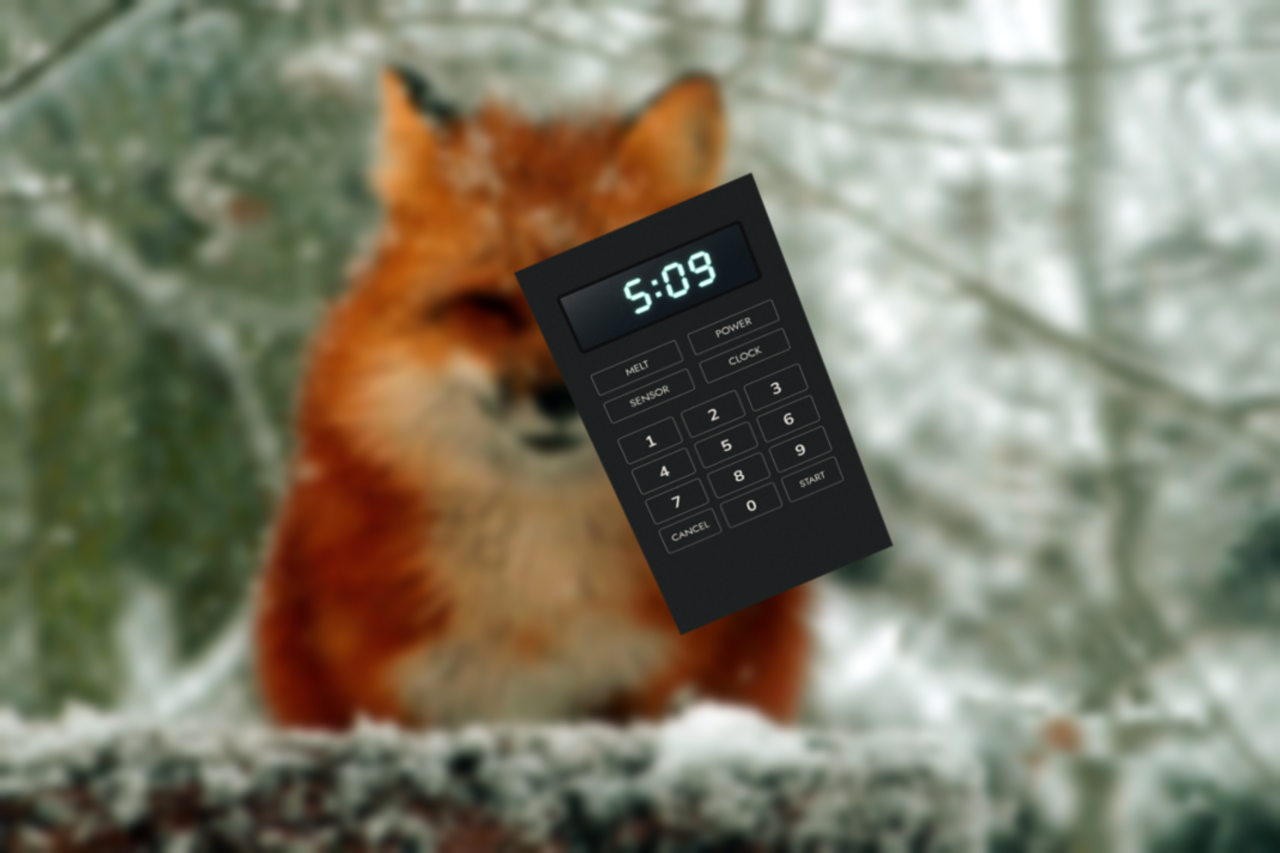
{"hour": 5, "minute": 9}
